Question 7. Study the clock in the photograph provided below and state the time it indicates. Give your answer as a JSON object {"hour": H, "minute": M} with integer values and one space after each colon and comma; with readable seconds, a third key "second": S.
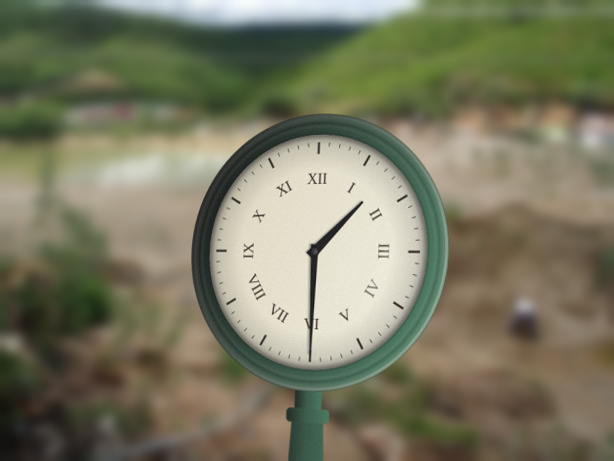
{"hour": 1, "minute": 30}
